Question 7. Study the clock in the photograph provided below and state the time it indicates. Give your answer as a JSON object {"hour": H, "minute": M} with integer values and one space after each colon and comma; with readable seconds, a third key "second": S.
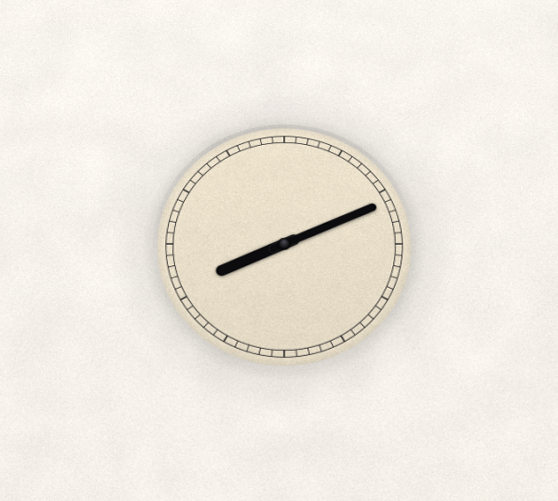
{"hour": 8, "minute": 11}
